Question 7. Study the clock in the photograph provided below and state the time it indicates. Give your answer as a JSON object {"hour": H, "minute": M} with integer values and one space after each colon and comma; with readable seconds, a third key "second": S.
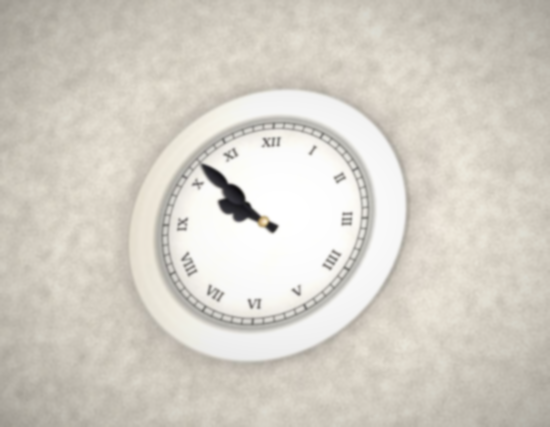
{"hour": 9, "minute": 52}
